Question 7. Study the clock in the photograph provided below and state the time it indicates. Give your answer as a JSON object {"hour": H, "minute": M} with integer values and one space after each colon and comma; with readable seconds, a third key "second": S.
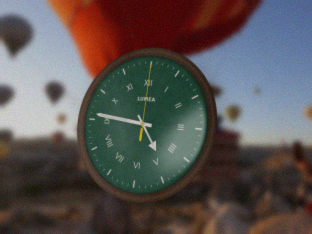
{"hour": 4, "minute": 46, "second": 0}
